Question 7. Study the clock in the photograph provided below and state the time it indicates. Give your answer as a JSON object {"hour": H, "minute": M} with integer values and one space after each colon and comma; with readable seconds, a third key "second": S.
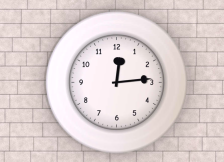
{"hour": 12, "minute": 14}
